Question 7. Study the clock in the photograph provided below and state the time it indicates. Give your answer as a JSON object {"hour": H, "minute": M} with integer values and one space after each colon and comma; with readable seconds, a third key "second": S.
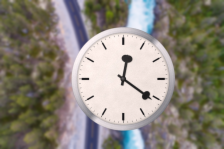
{"hour": 12, "minute": 21}
